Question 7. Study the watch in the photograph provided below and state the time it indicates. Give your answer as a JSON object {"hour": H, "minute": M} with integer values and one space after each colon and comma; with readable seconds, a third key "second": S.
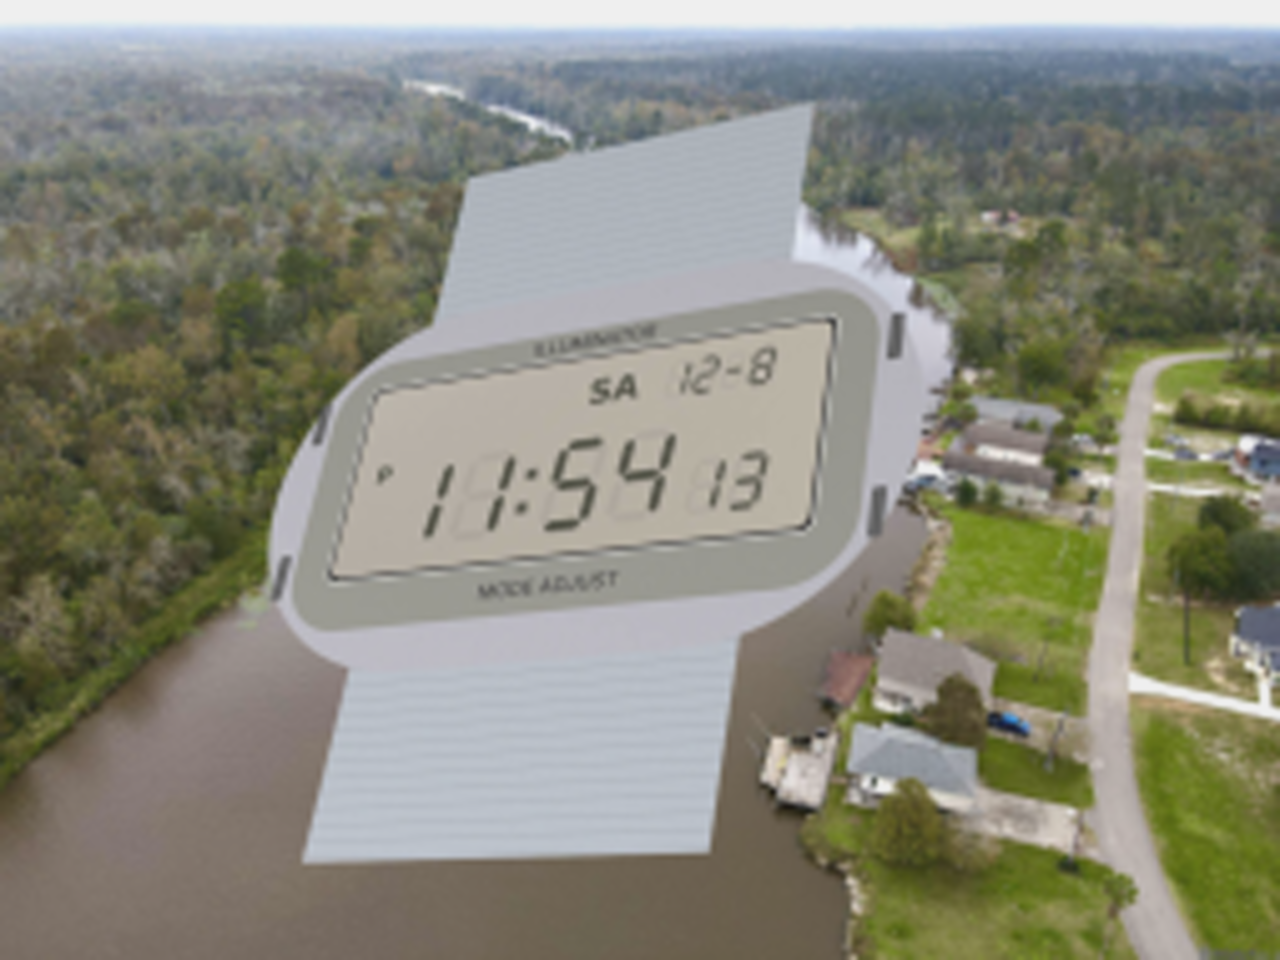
{"hour": 11, "minute": 54, "second": 13}
